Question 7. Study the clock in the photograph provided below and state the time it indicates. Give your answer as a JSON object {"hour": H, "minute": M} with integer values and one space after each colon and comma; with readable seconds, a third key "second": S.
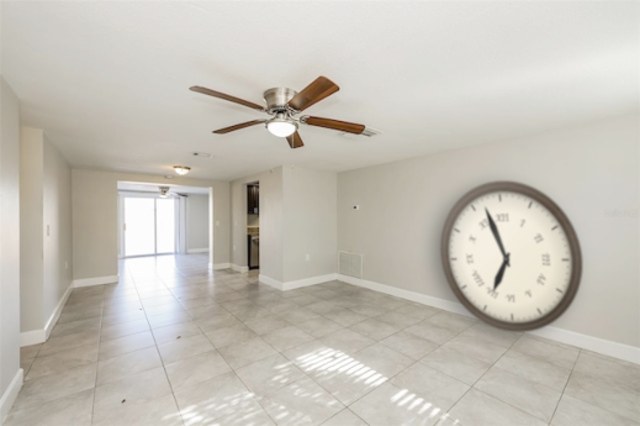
{"hour": 6, "minute": 57}
